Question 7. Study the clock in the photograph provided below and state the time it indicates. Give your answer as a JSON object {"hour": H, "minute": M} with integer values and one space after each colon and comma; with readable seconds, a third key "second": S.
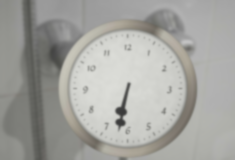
{"hour": 6, "minute": 32}
